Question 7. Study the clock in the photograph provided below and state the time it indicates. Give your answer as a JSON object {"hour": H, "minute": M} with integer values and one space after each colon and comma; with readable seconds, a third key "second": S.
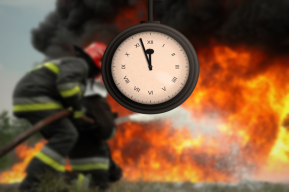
{"hour": 11, "minute": 57}
